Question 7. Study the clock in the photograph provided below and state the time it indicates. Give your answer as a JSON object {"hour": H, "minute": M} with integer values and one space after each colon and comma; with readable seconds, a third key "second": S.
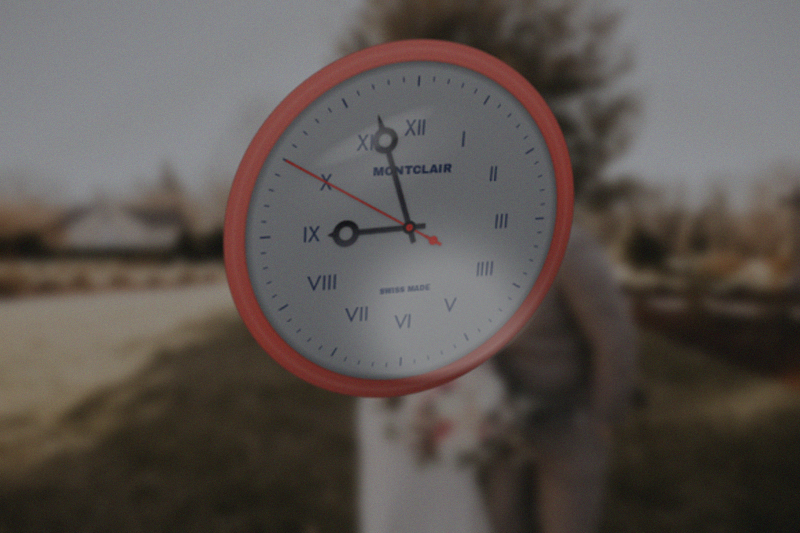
{"hour": 8, "minute": 56, "second": 50}
